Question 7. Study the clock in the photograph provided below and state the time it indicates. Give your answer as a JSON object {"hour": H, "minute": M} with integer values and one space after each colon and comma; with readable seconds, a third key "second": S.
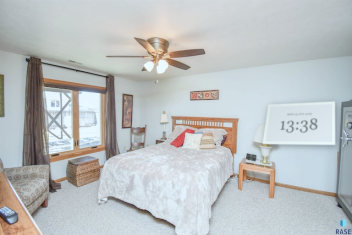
{"hour": 13, "minute": 38}
